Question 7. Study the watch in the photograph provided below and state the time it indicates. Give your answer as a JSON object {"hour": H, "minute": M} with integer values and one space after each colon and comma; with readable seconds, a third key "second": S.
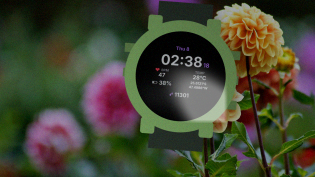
{"hour": 2, "minute": 38}
